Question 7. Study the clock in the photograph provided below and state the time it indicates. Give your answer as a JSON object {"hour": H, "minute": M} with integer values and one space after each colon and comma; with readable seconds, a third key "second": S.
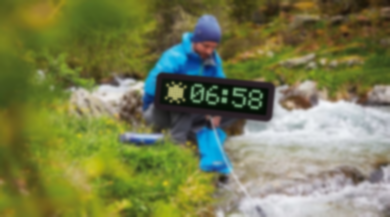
{"hour": 6, "minute": 58}
